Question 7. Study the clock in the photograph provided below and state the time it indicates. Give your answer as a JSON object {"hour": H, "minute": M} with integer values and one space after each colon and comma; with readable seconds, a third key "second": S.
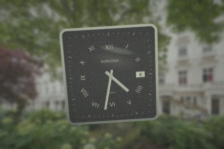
{"hour": 4, "minute": 32}
